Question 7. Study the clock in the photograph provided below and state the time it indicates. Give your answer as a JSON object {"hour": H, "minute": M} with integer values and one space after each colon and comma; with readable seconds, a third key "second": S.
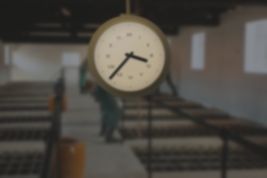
{"hour": 3, "minute": 37}
